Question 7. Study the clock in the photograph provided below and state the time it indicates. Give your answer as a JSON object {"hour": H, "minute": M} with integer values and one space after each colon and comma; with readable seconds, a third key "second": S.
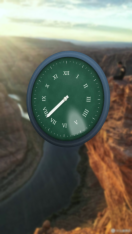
{"hour": 7, "minute": 38}
